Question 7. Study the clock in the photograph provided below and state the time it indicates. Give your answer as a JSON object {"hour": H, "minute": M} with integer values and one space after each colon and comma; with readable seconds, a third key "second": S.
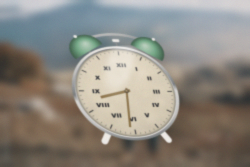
{"hour": 8, "minute": 31}
